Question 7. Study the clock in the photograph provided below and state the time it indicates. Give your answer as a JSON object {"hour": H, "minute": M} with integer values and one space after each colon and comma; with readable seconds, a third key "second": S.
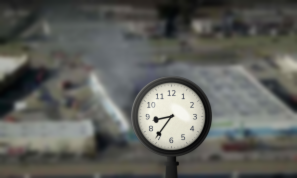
{"hour": 8, "minute": 36}
